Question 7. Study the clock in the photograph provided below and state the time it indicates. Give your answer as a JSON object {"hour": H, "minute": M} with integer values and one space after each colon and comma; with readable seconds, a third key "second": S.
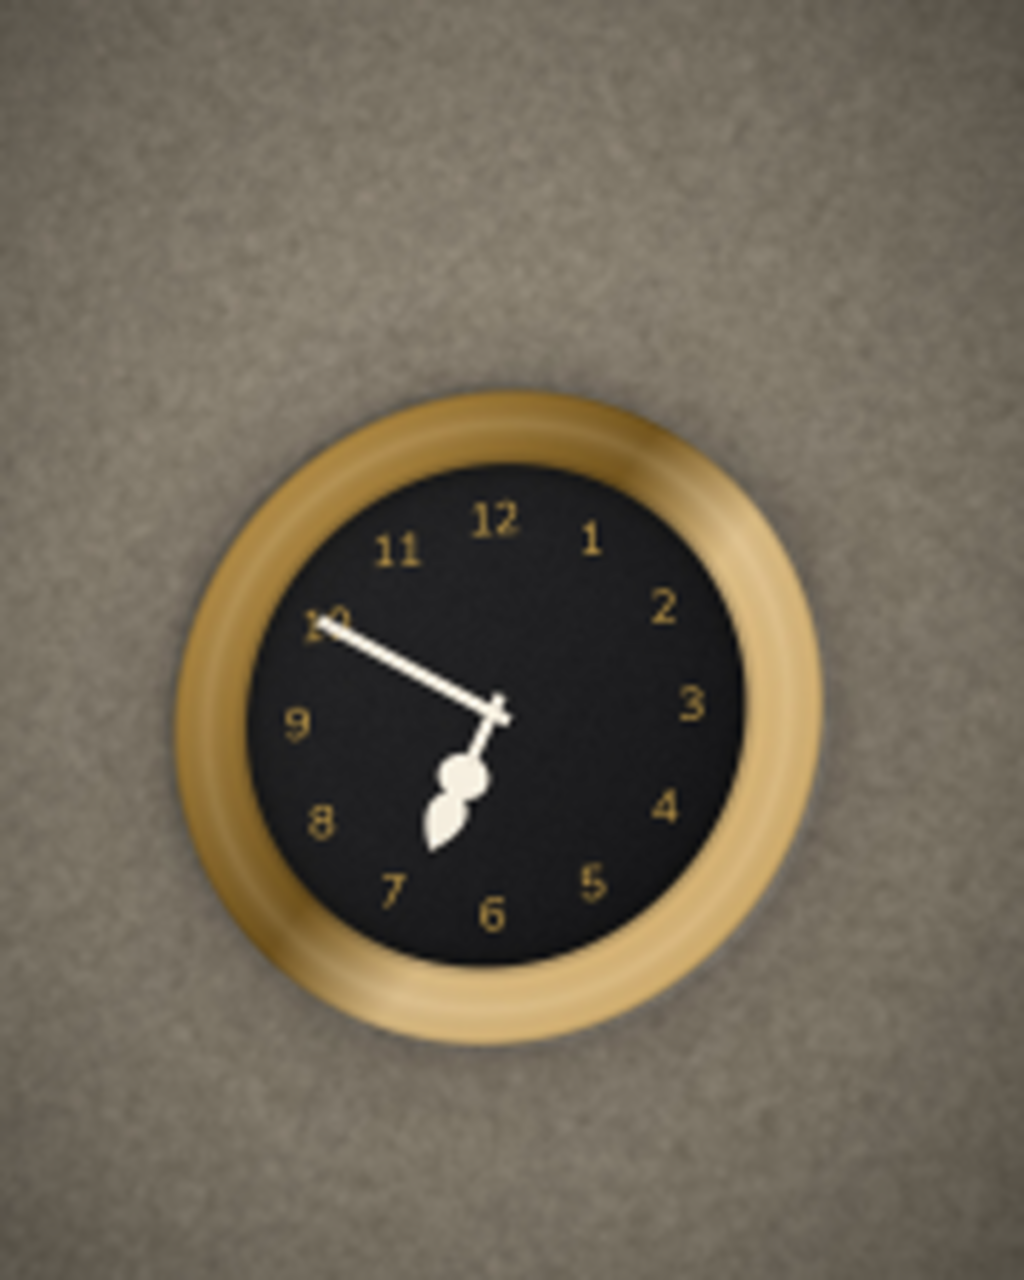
{"hour": 6, "minute": 50}
